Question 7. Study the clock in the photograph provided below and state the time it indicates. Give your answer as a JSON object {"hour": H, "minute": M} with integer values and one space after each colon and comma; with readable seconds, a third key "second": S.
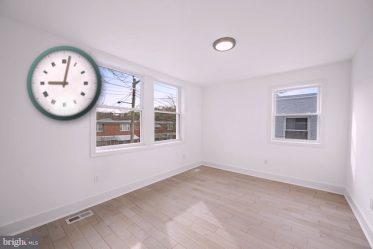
{"hour": 9, "minute": 2}
